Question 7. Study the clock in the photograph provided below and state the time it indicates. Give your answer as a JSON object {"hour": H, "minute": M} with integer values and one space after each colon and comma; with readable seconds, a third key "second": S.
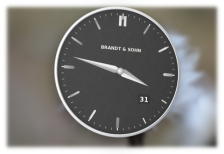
{"hour": 3, "minute": 47}
